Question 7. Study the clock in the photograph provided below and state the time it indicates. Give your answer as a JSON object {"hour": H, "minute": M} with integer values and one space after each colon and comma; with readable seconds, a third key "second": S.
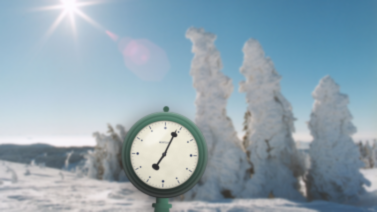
{"hour": 7, "minute": 4}
